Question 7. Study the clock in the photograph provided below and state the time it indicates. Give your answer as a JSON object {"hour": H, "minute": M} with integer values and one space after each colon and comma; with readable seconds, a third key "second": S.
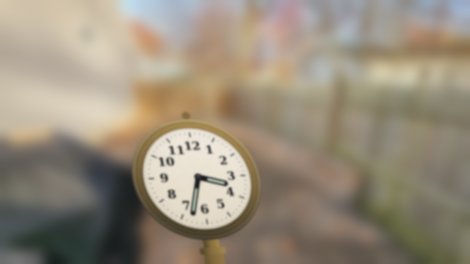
{"hour": 3, "minute": 33}
